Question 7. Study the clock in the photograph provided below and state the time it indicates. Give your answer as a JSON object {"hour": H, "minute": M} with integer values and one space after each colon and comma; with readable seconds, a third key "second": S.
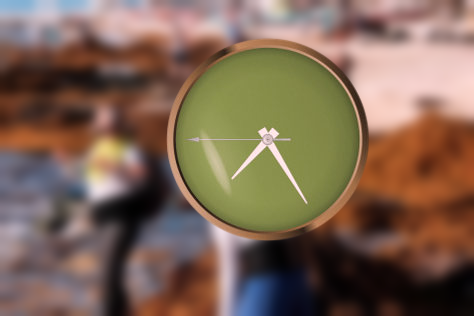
{"hour": 7, "minute": 24, "second": 45}
